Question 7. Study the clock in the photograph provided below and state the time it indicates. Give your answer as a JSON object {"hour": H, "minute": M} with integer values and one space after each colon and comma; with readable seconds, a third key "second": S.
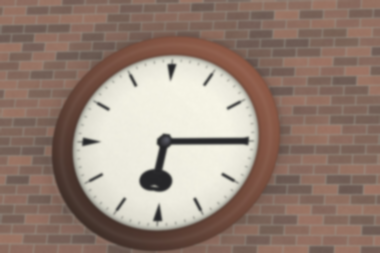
{"hour": 6, "minute": 15}
